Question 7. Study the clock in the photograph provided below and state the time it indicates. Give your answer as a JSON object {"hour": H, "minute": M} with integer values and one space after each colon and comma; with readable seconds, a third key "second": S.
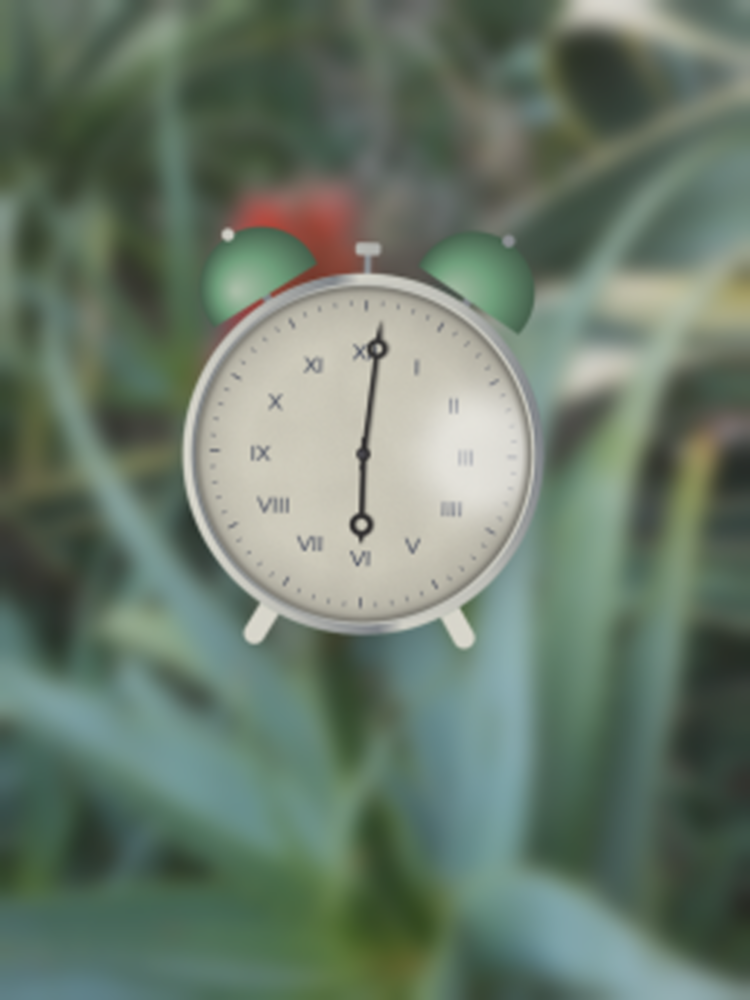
{"hour": 6, "minute": 1}
